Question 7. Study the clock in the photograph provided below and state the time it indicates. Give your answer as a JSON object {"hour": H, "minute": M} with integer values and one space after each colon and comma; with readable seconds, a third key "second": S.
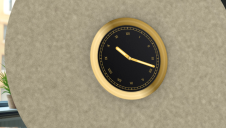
{"hour": 10, "minute": 18}
